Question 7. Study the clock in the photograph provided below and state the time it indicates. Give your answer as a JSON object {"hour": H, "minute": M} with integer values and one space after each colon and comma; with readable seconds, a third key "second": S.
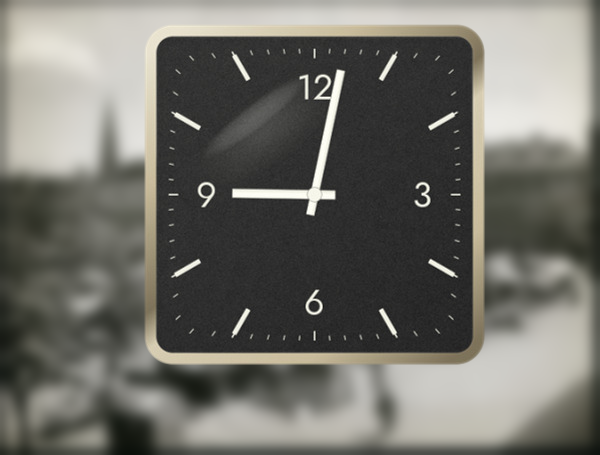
{"hour": 9, "minute": 2}
